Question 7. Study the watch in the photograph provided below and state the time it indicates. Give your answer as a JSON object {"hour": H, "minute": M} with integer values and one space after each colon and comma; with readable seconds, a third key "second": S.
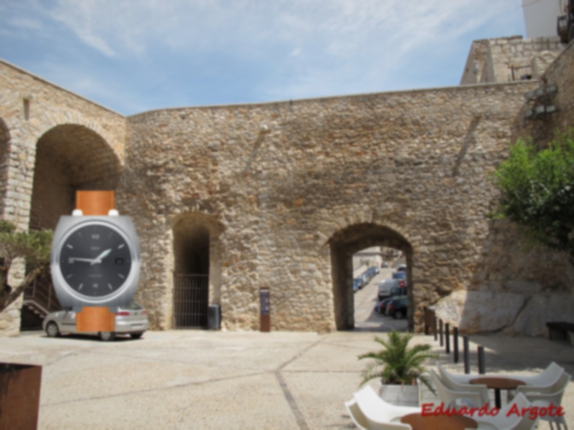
{"hour": 1, "minute": 46}
